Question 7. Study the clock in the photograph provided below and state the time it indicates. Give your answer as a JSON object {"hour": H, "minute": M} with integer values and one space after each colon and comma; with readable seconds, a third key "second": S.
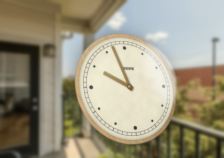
{"hour": 9, "minute": 57}
